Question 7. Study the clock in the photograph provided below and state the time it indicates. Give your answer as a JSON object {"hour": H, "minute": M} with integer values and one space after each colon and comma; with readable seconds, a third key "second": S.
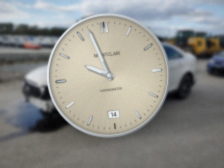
{"hour": 9, "minute": 57}
